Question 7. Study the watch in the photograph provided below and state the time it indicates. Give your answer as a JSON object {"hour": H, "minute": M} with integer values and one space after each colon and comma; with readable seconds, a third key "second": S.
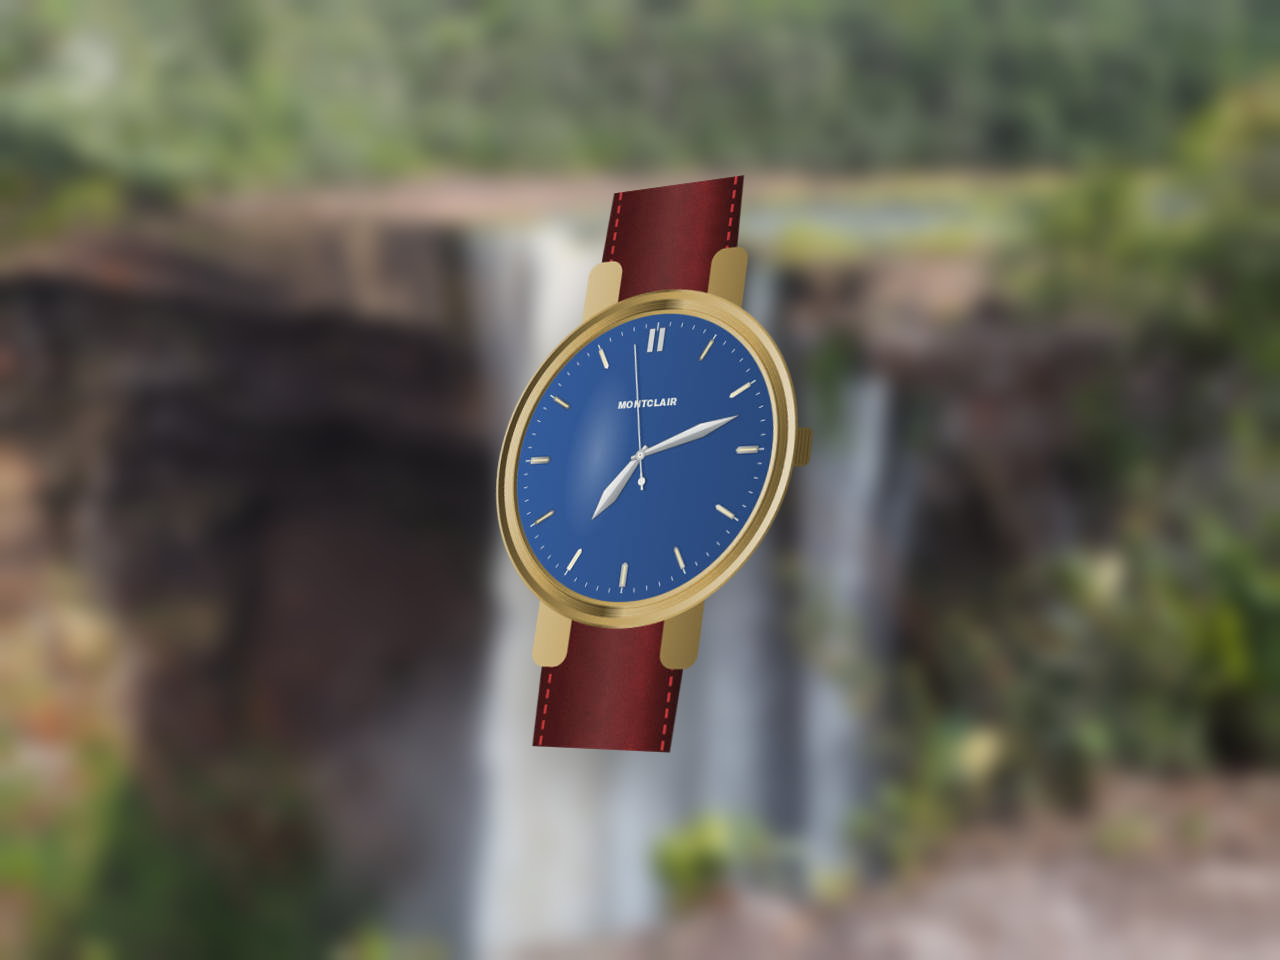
{"hour": 7, "minute": 11, "second": 58}
